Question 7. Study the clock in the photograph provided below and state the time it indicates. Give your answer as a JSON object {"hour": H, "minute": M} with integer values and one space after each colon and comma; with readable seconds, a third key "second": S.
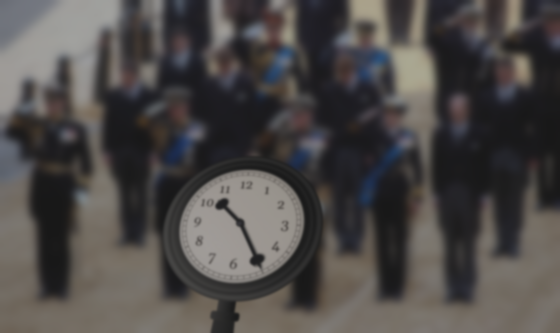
{"hour": 10, "minute": 25}
